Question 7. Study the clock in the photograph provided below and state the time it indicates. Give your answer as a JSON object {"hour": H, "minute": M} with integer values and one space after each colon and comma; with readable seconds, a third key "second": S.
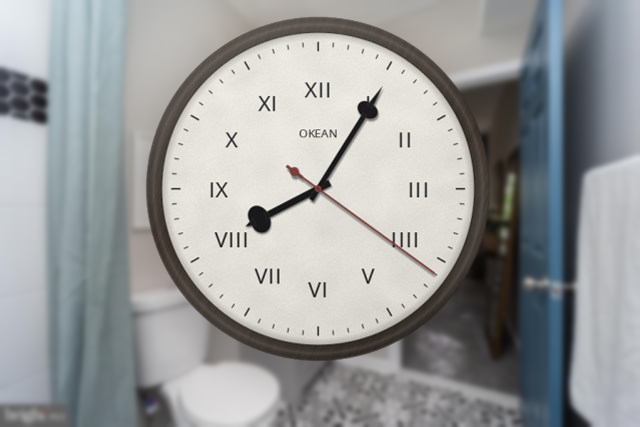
{"hour": 8, "minute": 5, "second": 21}
